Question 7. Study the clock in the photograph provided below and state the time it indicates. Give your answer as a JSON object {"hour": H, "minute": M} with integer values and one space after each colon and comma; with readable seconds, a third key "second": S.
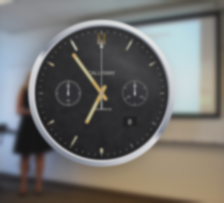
{"hour": 6, "minute": 54}
